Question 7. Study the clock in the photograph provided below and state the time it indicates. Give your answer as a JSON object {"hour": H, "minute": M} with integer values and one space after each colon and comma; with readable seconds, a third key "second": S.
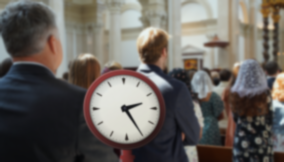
{"hour": 2, "minute": 25}
